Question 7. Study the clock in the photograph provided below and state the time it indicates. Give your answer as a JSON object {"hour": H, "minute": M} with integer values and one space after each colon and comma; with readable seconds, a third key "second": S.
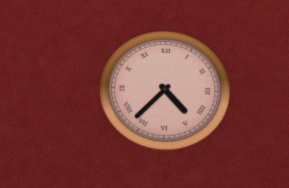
{"hour": 4, "minute": 37}
